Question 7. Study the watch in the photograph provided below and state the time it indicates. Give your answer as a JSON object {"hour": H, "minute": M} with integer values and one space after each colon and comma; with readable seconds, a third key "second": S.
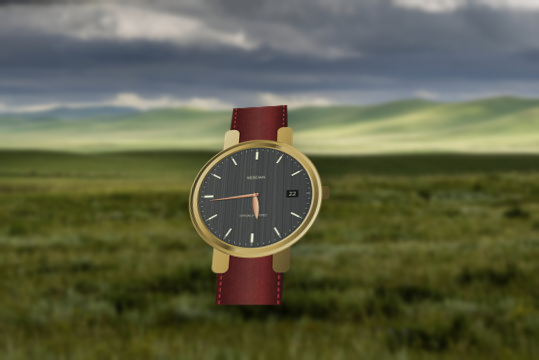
{"hour": 5, "minute": 44}
